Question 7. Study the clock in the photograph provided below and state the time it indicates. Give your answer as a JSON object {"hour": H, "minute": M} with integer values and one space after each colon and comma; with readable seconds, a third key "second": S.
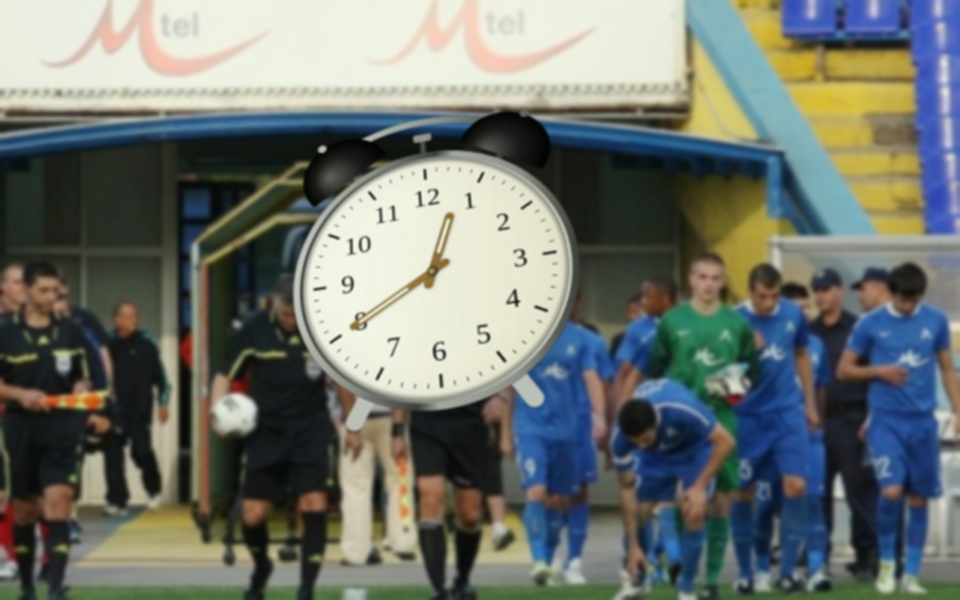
{"hour": 12, "minute": 40}
